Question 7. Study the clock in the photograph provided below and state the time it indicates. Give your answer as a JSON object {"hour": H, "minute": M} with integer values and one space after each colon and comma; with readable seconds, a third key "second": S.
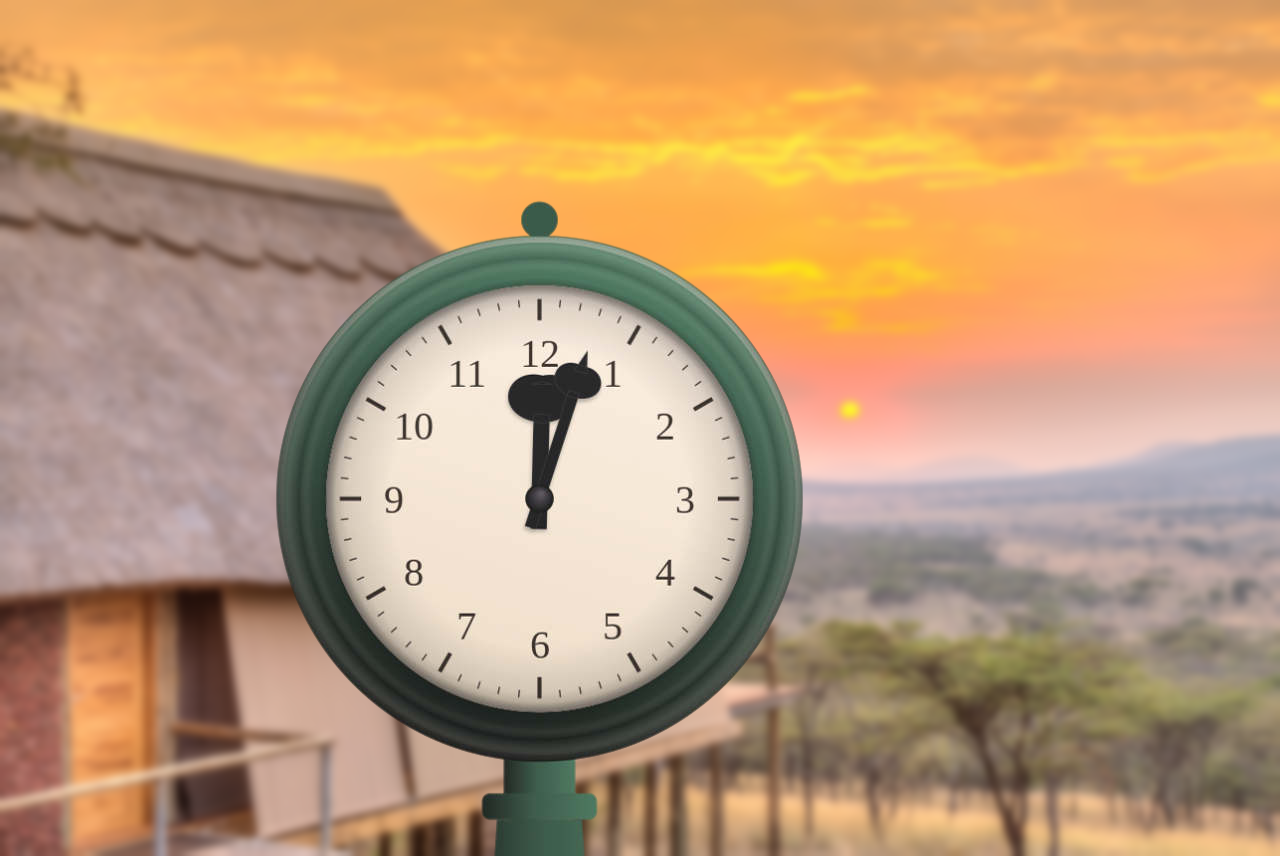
{"hour": 12, "minute": 3}
